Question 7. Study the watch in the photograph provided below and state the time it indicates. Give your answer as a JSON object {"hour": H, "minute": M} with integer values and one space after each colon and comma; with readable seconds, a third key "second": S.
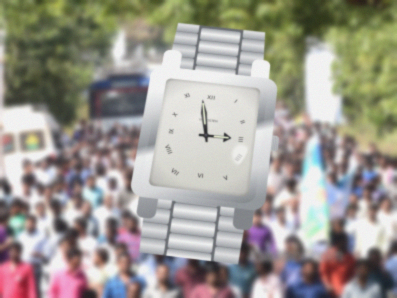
{"hour": 2, "minute": 58}
